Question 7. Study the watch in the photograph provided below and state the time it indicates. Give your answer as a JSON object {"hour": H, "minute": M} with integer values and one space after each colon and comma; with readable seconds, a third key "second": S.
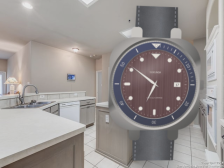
{"hour": 6, "minute": 51}
